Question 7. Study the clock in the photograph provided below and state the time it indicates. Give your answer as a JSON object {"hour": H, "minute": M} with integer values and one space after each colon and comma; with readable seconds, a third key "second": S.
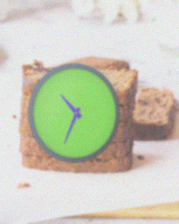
{"hour": 10, "minute": 34}
